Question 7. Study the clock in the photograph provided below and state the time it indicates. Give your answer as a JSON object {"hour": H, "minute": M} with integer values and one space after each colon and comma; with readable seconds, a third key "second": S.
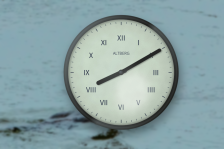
{"hour": 8, "minute": 10}
